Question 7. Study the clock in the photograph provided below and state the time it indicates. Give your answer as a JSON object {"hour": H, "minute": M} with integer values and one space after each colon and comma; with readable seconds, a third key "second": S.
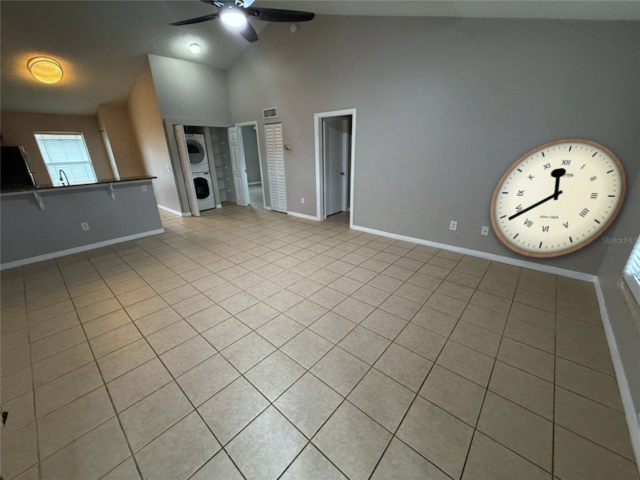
{"hour": 11, "minute": 39}
